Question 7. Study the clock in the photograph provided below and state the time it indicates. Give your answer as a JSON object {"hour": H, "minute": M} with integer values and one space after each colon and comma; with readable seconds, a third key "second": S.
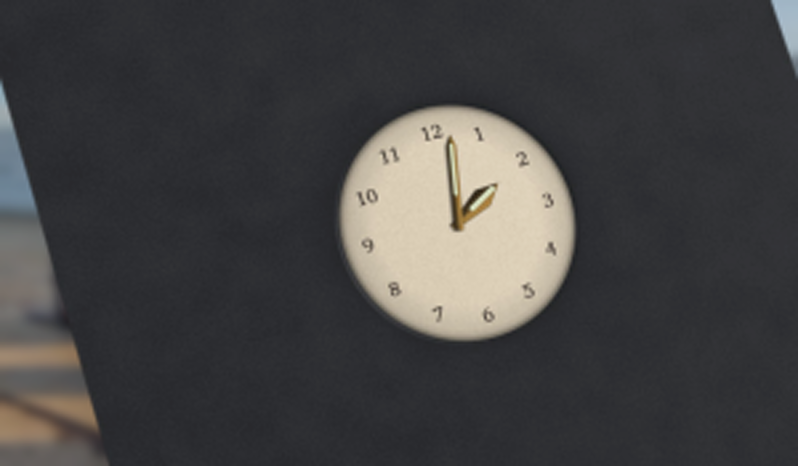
{"hour": 2, "minute": 2}
